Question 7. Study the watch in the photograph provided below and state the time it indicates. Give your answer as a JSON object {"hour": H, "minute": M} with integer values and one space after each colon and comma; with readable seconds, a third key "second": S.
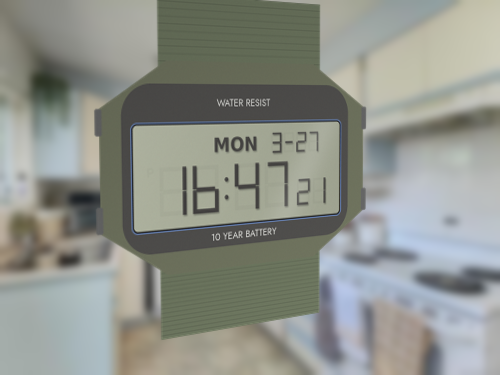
{"hour": 16, "minute": 47, "second": 21}
